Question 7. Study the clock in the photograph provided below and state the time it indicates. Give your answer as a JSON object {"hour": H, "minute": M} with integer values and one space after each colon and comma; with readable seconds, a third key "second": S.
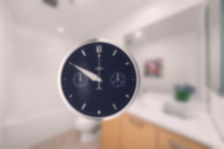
{"hour": 9, "minute": 50}
